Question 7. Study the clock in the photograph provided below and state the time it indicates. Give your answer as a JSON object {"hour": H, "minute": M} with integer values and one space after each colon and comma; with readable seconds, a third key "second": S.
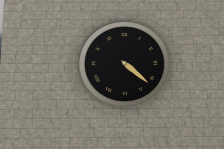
{"hour": 4, "minute": 22}
